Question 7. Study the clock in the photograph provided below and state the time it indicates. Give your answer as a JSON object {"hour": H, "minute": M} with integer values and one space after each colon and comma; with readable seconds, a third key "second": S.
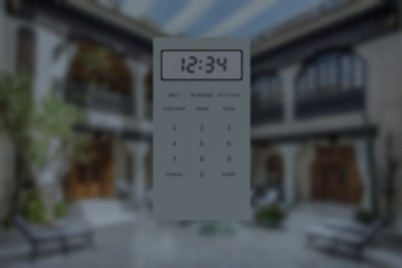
{"hour": 12, "minute": 34}
